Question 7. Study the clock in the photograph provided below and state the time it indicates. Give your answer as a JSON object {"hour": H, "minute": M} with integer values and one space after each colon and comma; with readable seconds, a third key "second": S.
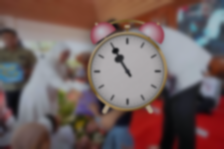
{"hour": 10, "minute": 55}
